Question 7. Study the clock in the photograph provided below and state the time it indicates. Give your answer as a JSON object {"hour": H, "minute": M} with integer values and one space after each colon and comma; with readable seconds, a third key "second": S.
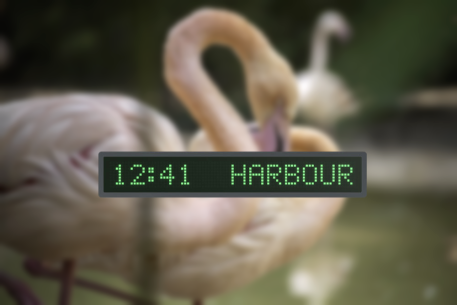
{"hour": 12, "minute": 41}
